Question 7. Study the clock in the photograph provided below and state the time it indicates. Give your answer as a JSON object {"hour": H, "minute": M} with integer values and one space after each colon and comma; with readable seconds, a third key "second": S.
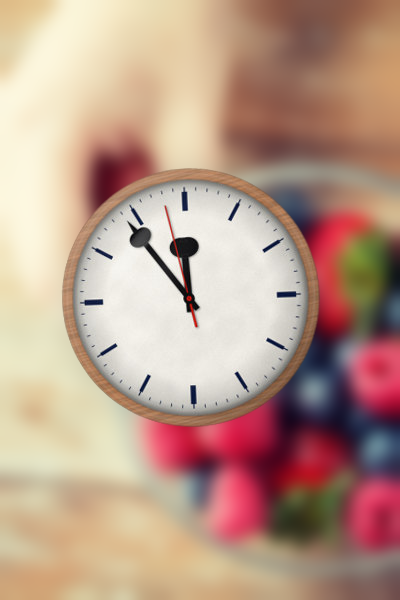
{"hour": 11, "minute": 53, "second": 58}
